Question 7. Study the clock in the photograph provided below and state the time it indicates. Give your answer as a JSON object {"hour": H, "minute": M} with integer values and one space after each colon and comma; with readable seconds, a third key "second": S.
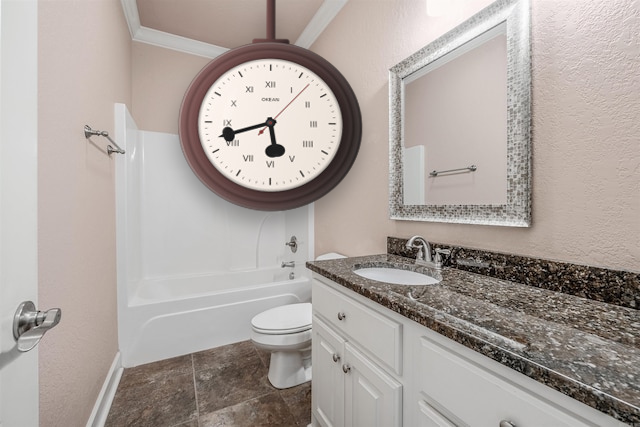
{"hour": 5, "minute": 42, "second": 7}
